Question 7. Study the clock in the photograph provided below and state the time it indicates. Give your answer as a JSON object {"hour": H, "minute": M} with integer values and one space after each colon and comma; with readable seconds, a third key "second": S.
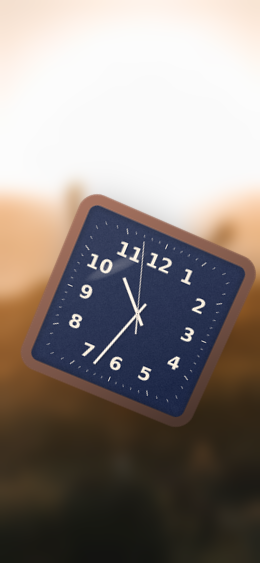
{"hour": 10, "minute": 32, "second": 57}
